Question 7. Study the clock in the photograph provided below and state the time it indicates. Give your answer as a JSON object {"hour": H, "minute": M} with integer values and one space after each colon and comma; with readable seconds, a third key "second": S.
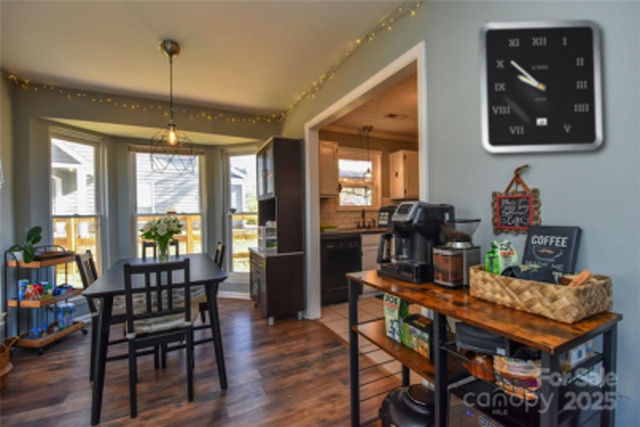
{"hour": 9, "minute": 52}
